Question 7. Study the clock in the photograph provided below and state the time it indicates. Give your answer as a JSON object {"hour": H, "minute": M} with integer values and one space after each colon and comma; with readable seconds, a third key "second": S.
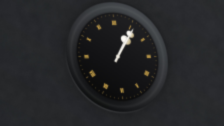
{"hour": 1, "minute": 6}
